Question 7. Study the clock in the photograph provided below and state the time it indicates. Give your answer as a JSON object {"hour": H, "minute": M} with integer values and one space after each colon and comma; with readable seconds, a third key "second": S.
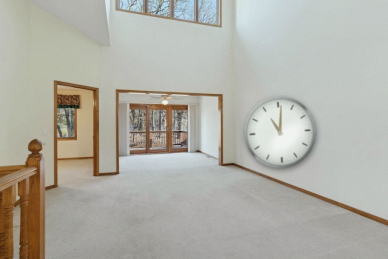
{"hour": 11, "minute": 1}
